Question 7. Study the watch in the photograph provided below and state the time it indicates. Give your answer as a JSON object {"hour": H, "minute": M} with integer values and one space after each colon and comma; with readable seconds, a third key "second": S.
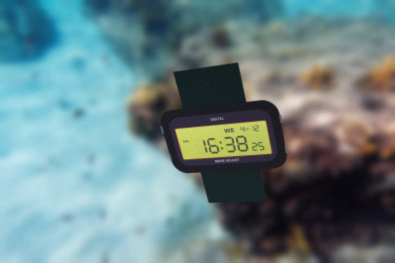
{"hour": 16, "minute": 38}
